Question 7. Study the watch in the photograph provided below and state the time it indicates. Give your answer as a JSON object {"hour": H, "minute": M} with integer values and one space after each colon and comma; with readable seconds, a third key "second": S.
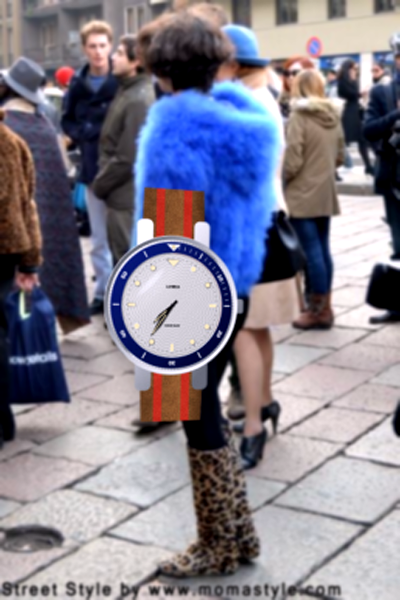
{"hour": 7, "minute": 36}
